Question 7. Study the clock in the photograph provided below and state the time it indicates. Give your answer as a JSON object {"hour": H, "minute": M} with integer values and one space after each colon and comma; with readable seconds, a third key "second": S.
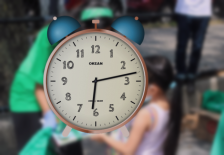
{"hour": 6, "minute": 13}
